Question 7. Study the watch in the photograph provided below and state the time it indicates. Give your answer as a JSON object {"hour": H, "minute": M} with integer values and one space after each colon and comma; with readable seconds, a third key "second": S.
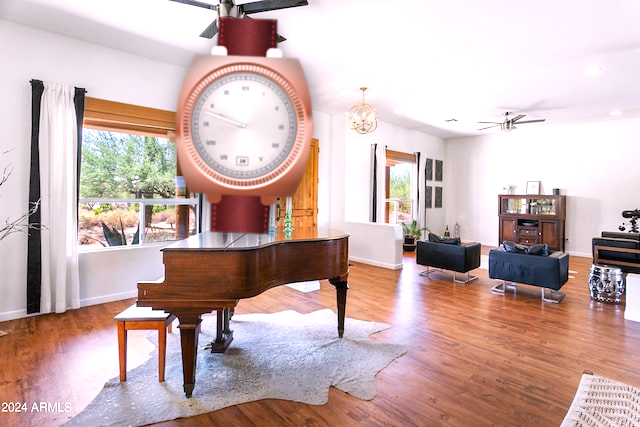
{"hour": 9, "minute": 48}
